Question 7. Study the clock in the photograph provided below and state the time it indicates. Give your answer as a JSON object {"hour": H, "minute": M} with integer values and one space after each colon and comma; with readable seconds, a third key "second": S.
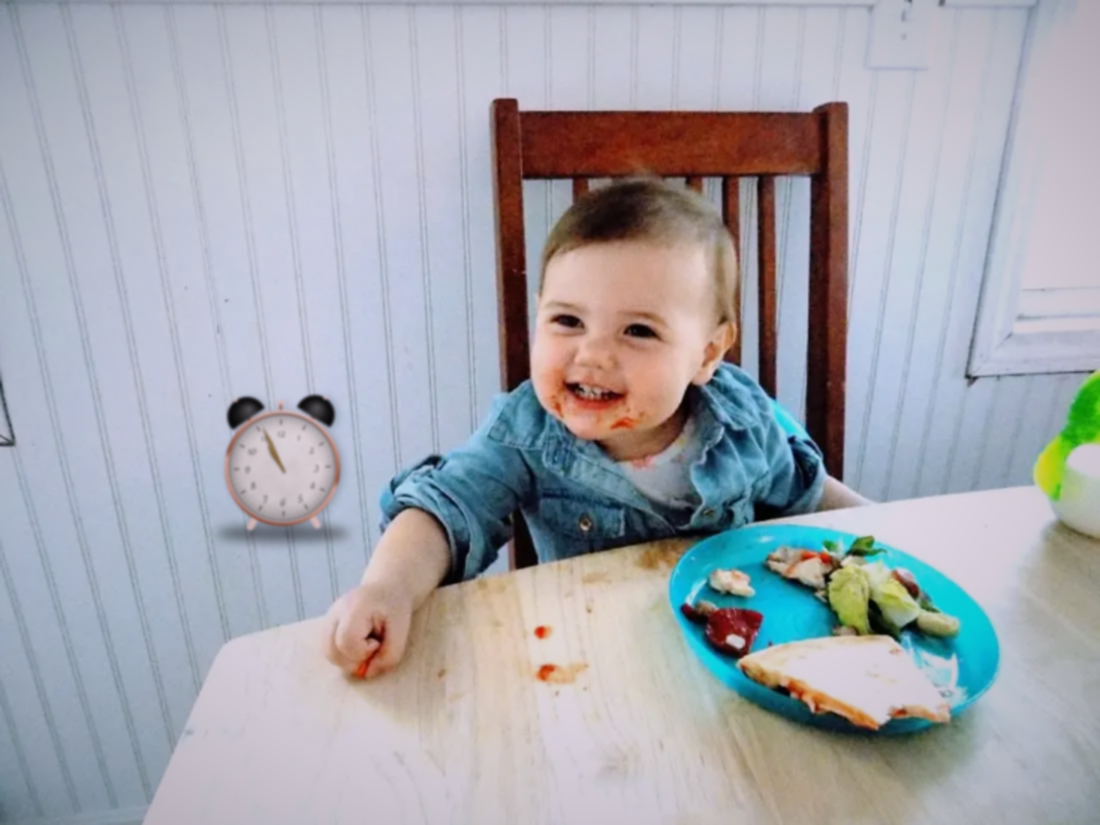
{"hour": 10, "minute": 56}
